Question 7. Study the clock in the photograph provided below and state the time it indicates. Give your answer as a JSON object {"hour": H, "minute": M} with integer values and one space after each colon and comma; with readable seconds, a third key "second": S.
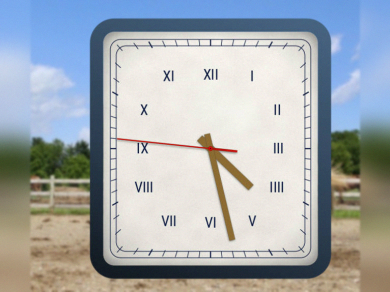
{"hour": 4, "minute": 27, "second": 46}
